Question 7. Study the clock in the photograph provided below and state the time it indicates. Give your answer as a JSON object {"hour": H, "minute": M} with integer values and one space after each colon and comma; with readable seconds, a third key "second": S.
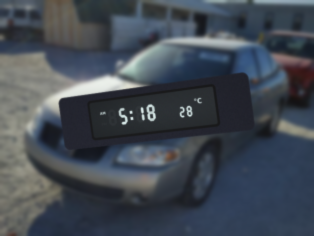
{"hour": 5, "minute": 18}
